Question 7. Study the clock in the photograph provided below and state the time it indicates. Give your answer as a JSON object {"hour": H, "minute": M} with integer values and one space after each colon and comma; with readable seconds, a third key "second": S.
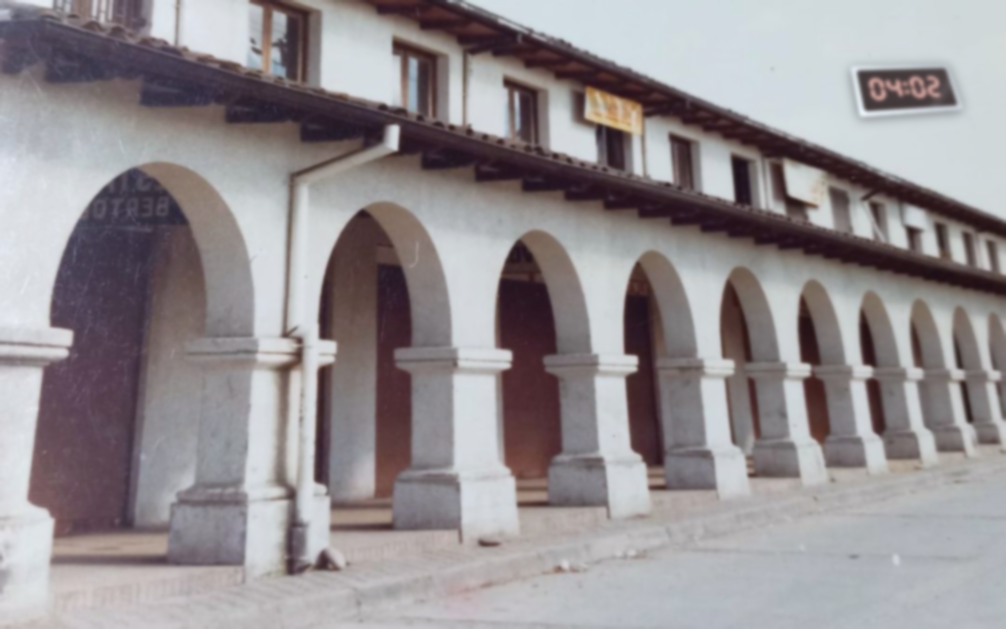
{"hour": 4, "minute": 2}
